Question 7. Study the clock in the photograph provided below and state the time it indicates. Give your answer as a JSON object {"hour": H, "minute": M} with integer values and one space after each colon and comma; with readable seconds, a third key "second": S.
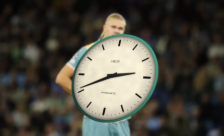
{"hour": 2, "minute": 41}
